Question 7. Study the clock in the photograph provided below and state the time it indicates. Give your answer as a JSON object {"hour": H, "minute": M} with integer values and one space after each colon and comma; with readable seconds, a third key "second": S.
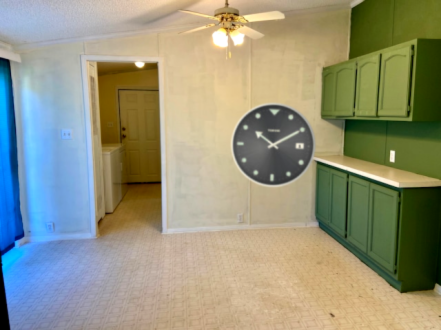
{"hour": 10, "minute": 10}
